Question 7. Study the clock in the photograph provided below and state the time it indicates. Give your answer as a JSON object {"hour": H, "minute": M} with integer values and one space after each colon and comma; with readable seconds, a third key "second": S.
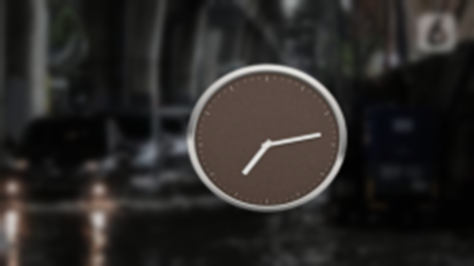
{"hour": 7, "minute": 13}
